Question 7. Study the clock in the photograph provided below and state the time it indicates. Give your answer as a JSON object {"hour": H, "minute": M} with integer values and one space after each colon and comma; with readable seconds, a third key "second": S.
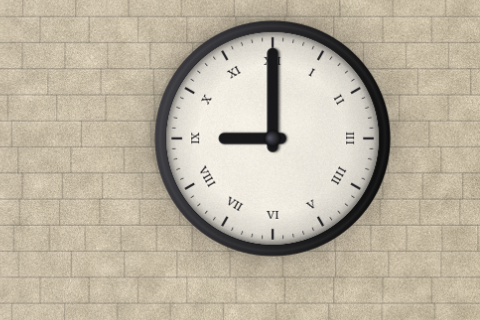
{"hour": 9, "minute": 0}
